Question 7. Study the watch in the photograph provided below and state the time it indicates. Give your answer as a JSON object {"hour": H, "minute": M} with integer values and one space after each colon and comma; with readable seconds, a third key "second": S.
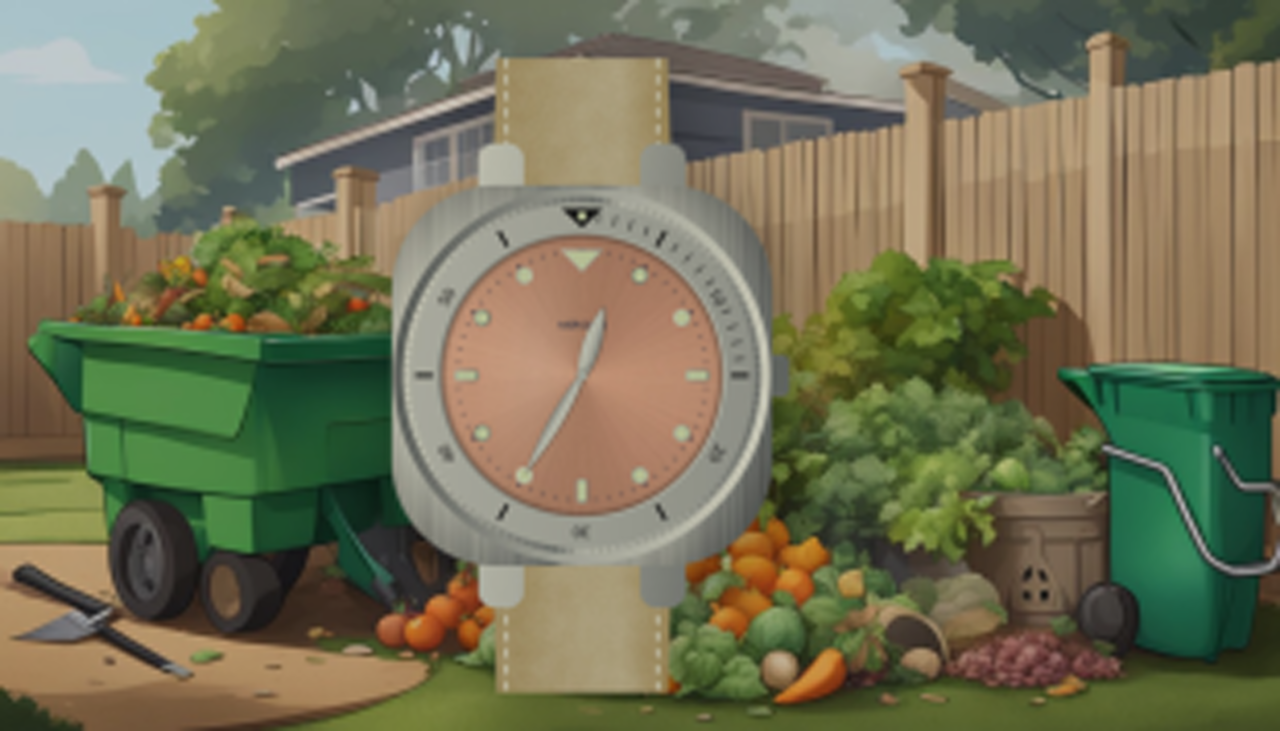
{"hour": 12, "minute": 35}
